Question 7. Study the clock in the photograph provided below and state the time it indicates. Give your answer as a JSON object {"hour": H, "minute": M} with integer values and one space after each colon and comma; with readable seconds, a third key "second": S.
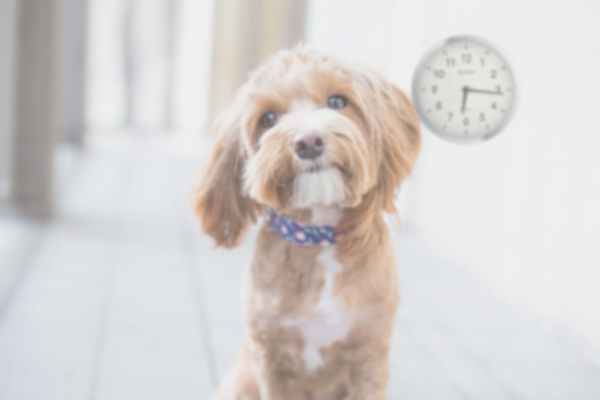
{"hour": 6, "minute": 16}
